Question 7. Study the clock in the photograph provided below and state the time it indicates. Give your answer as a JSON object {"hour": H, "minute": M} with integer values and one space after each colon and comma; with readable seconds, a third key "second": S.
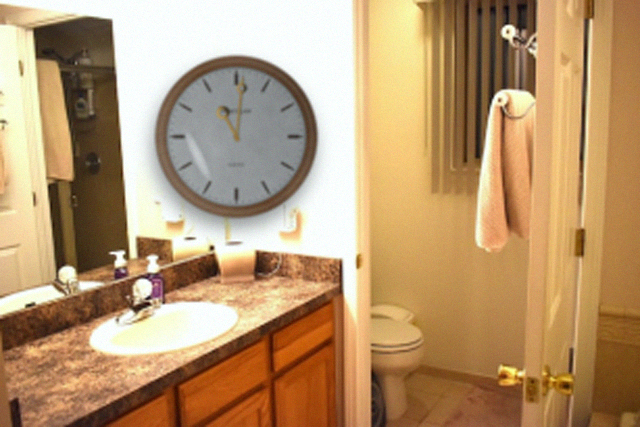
{"hour": 11, "minute": 1}
